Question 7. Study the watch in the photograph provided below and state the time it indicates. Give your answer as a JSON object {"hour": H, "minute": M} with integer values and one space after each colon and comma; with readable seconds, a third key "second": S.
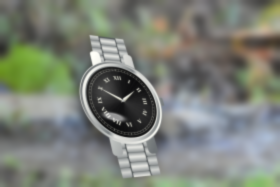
{"hour": 1, "minute": 50}
